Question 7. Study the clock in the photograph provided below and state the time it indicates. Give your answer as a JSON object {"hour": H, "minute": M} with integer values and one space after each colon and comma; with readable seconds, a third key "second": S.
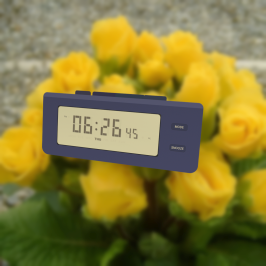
{"hour": 6, "minute": 26, "second": 45}
